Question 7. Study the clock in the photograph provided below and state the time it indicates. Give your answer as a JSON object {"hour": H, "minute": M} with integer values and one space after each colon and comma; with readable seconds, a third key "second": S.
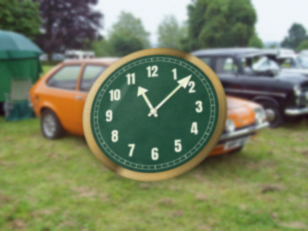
{"hour": 11, "minute": 8}
